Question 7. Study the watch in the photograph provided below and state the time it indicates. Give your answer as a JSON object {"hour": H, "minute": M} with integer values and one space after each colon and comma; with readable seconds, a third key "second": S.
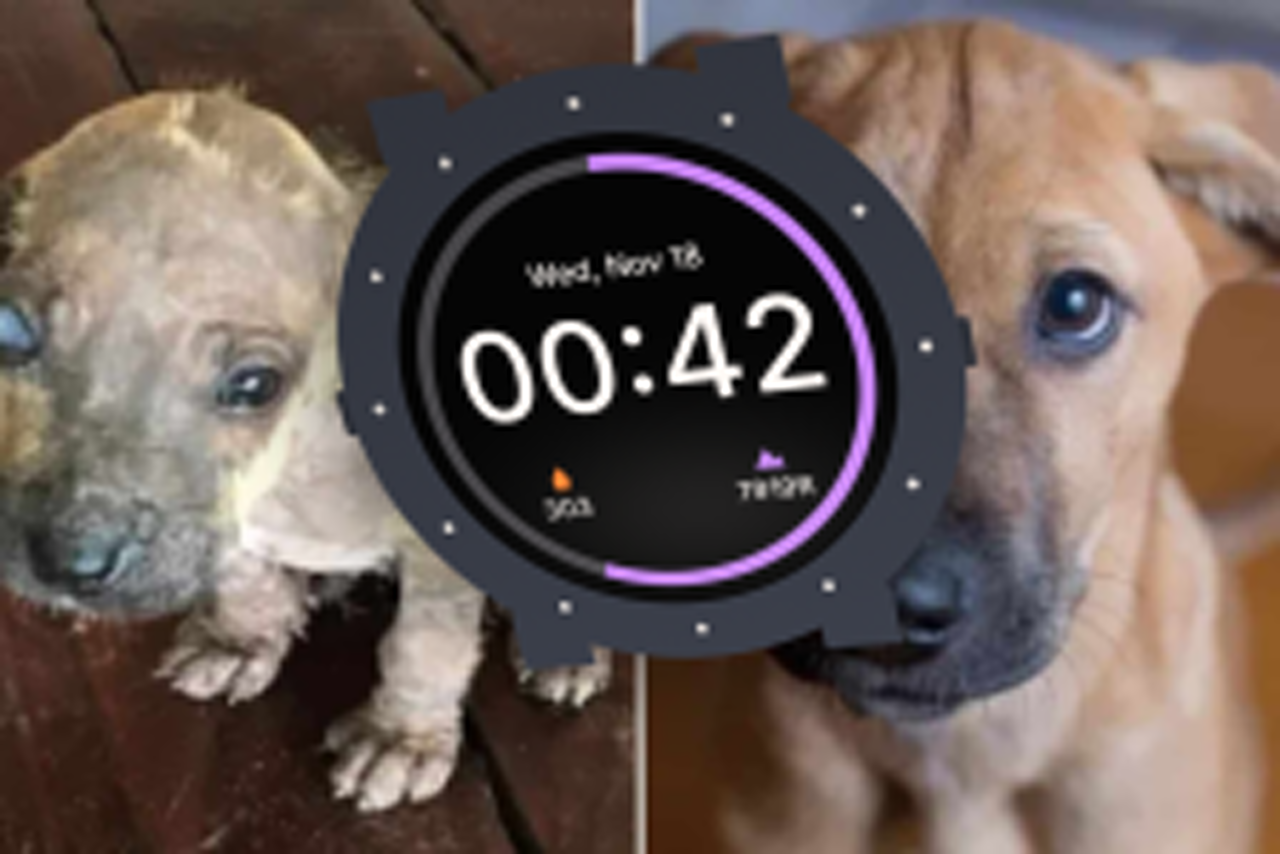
{"hour": 0, "minute": 42}
